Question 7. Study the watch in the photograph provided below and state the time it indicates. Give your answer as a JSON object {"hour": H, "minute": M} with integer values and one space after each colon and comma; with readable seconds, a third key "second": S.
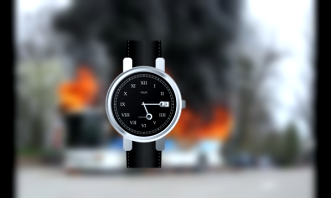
{"hour": 5, "minute": 15}
